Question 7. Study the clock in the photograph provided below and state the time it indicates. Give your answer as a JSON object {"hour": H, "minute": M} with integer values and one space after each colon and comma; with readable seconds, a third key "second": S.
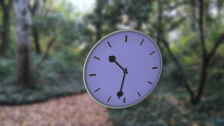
{"hour": 10, "minute": 32}
